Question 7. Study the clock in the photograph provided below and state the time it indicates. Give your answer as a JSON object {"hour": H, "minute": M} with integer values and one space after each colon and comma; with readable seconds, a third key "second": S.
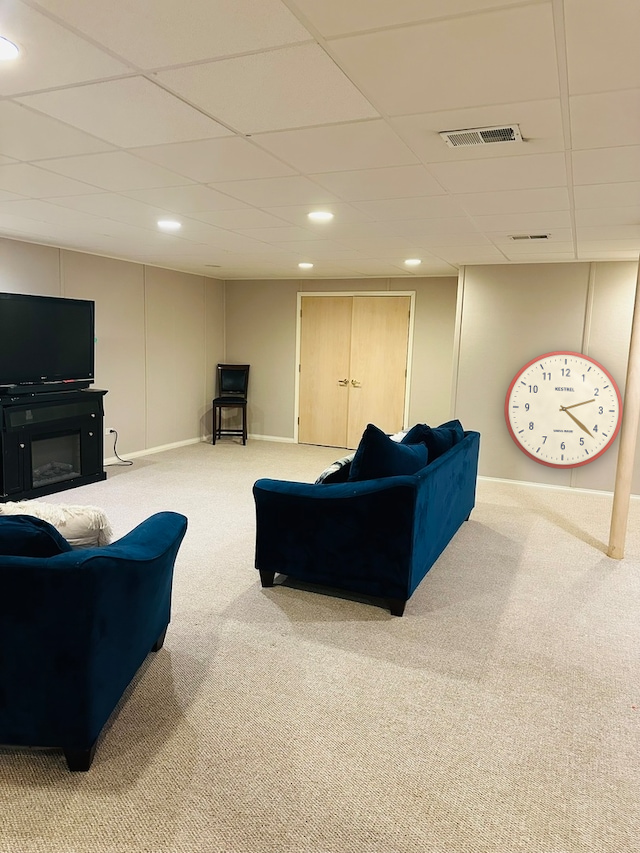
{"hour": 2, "minute": 22}
